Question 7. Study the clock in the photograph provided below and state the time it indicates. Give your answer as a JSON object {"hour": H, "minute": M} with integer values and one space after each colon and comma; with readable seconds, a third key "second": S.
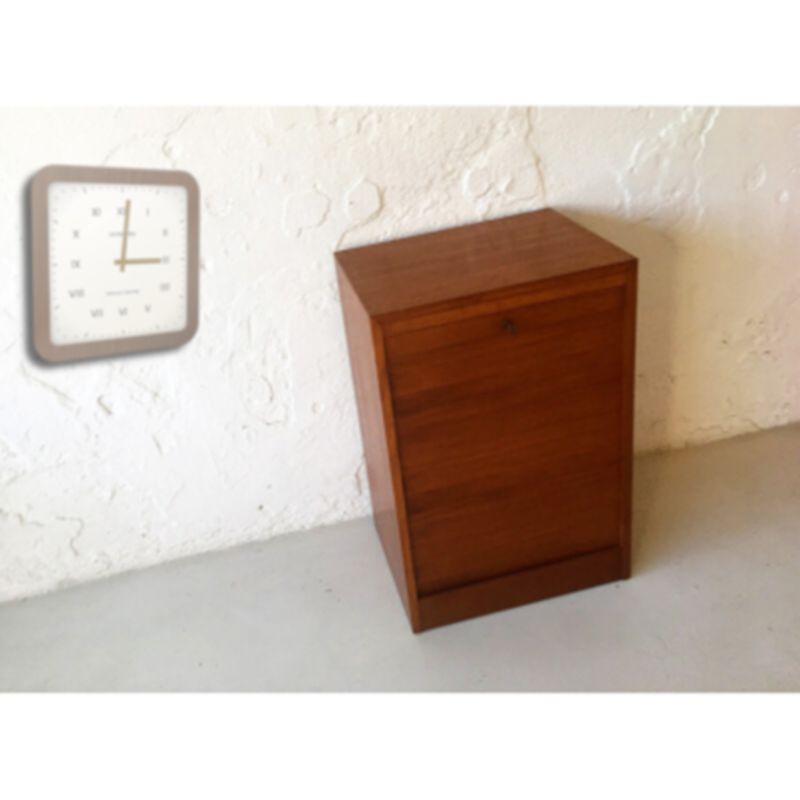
{"hour": 3, "minute": 1}
